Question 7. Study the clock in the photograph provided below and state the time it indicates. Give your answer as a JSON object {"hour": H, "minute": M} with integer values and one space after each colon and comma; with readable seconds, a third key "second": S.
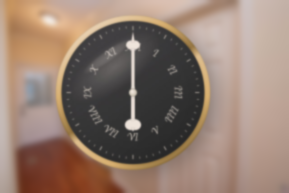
{"hour": 6, "minute": 0}
